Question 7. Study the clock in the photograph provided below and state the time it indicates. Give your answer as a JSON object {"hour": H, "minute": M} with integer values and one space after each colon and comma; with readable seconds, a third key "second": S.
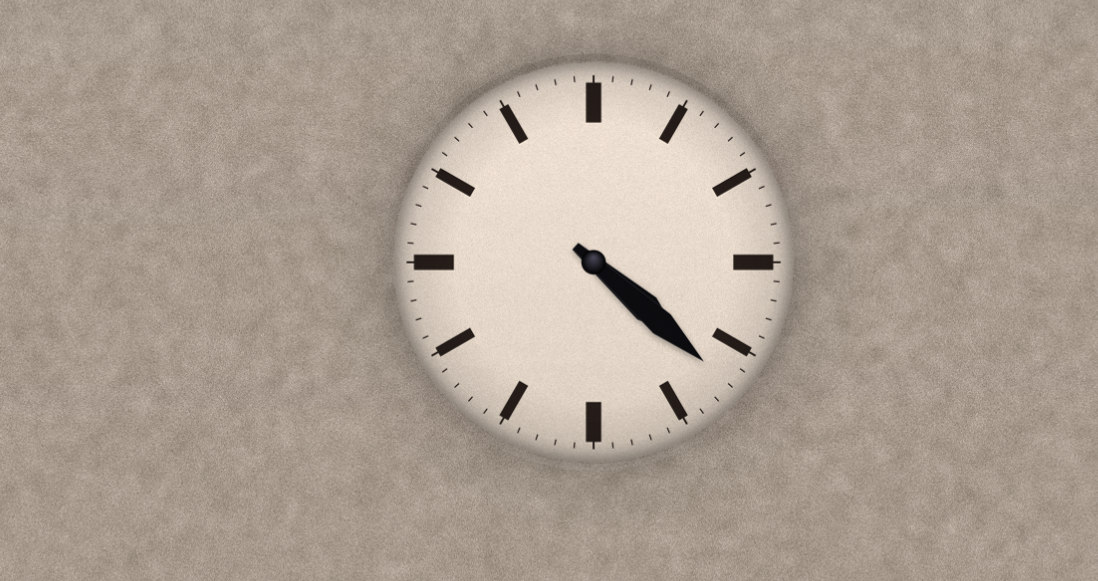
{"hour": 4, "minute": 22}
